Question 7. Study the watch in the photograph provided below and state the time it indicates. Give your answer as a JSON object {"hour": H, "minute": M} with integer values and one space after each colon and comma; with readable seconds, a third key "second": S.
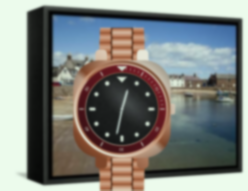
{"hour": 12, "minute": 32}
